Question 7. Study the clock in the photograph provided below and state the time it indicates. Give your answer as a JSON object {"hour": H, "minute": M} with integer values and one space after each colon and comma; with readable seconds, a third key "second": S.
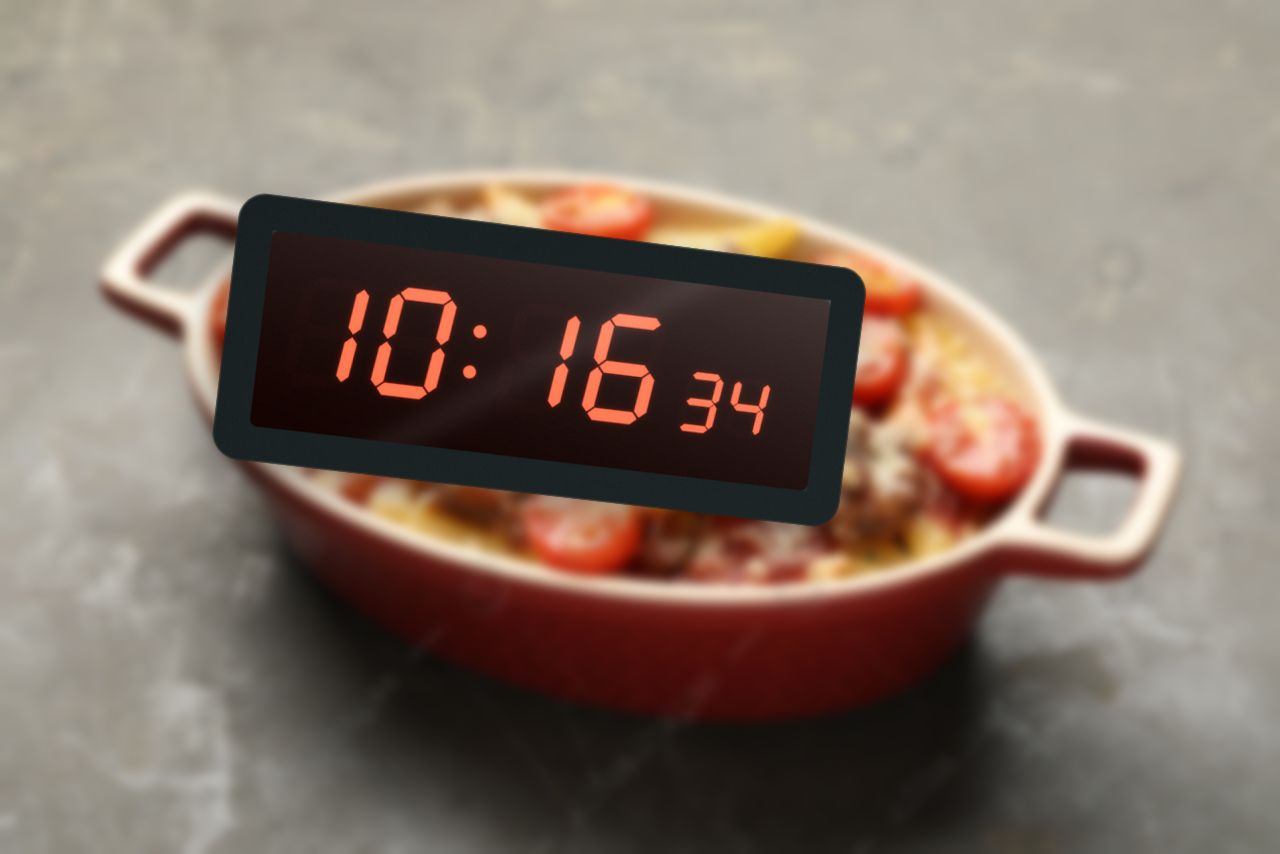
{"hour": 10, "minute": 16, "second": 34}
